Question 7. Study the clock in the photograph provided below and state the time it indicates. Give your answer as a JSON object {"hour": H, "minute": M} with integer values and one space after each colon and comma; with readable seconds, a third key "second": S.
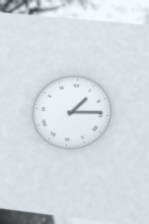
{"hour": 1, "minute": 14}
